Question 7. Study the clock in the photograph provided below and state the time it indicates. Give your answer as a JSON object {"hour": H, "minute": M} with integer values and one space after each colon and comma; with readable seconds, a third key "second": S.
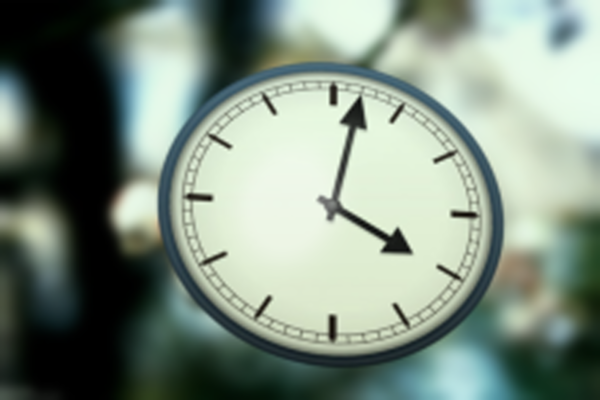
{"hour": 4, "minute": 2}
